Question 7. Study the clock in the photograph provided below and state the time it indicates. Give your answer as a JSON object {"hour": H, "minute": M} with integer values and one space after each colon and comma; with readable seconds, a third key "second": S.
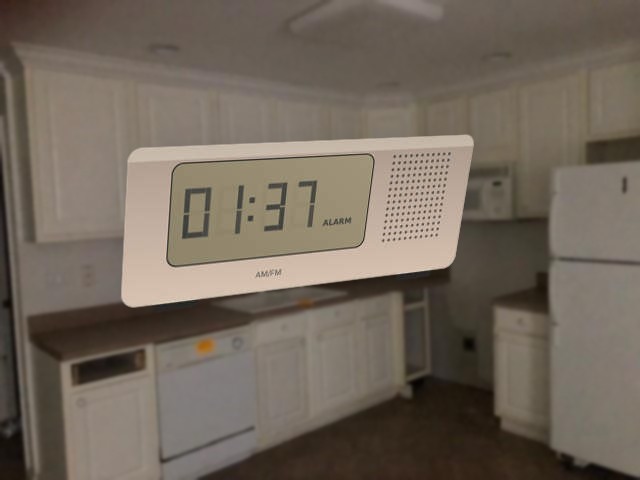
{"hour": 1, "minute": 37}
